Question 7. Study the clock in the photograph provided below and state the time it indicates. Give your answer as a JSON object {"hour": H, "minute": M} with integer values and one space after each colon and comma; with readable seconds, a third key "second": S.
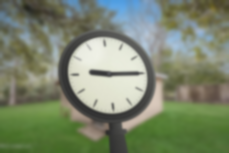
{"hour": 9, "minute": 15}
